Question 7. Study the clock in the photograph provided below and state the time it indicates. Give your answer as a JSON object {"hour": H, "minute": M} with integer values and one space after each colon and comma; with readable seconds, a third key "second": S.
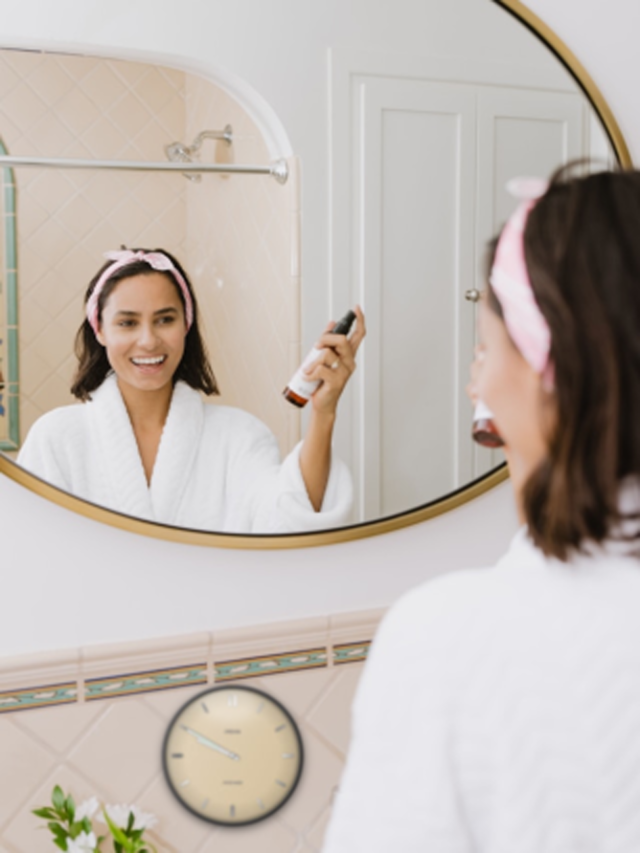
{"hour": 9, "minute": 50}
